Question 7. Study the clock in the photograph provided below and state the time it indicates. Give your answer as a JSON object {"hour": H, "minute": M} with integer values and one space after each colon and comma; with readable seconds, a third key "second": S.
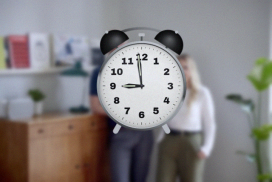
{"hour": 8, "minute": 59}
